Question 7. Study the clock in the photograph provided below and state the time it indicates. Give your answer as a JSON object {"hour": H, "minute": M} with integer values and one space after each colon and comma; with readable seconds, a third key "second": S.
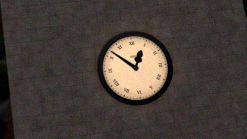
{"hour": 12, "minute": 52}
